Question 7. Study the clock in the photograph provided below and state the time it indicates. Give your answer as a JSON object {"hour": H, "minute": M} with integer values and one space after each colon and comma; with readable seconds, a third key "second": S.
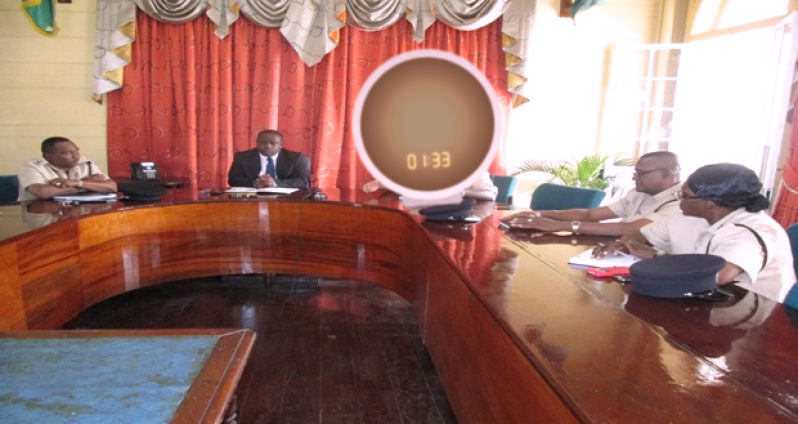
{"hour": 1, "minute": 33}
